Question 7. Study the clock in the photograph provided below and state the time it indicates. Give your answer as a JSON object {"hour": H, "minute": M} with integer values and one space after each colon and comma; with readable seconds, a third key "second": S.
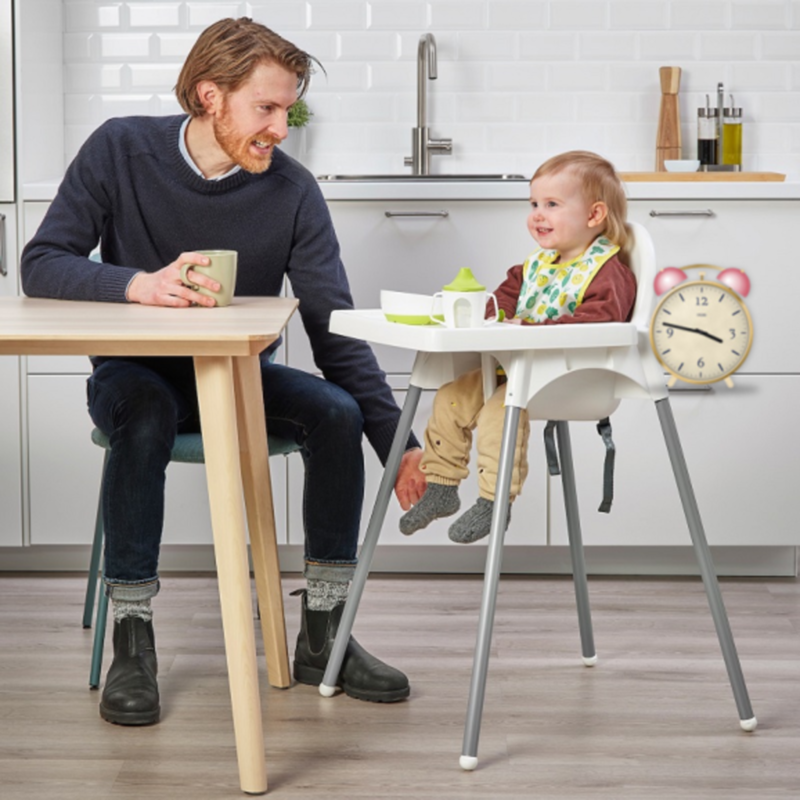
{"hour": 3, "minute": 47}
